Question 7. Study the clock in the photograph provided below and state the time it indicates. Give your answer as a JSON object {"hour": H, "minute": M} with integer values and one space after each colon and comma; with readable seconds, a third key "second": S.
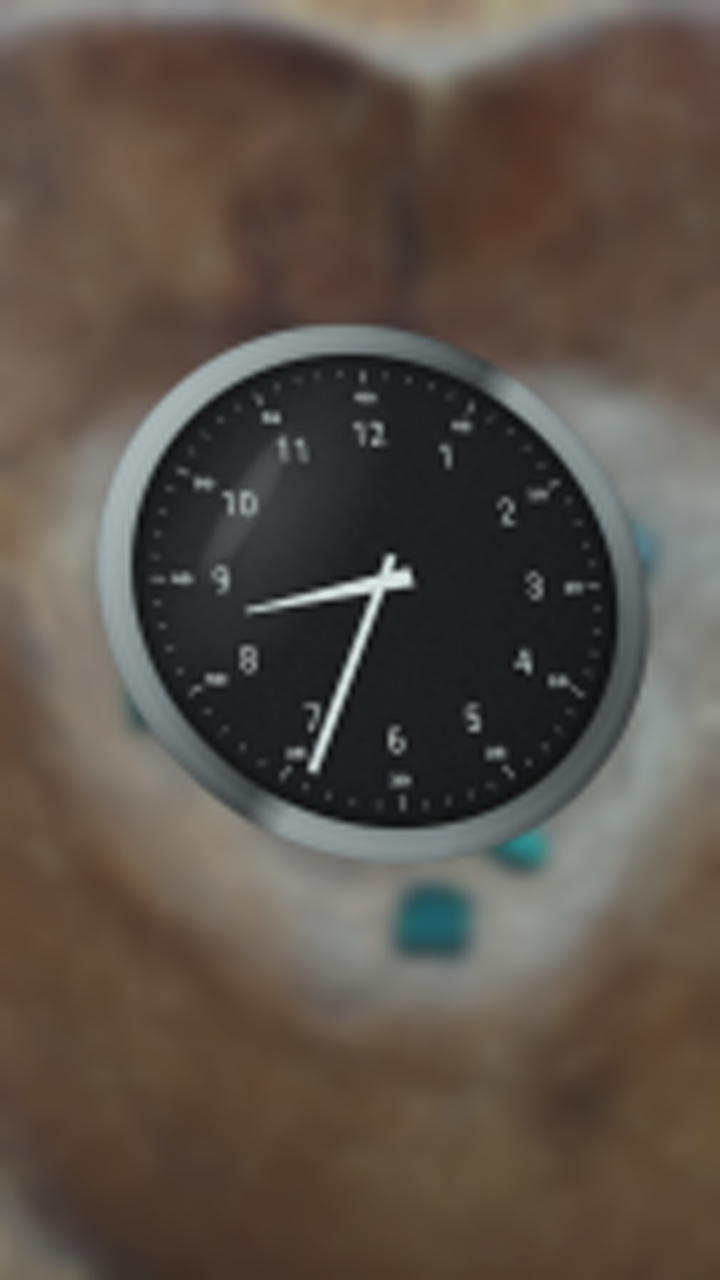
{"hour": 8, "minute": 34}
